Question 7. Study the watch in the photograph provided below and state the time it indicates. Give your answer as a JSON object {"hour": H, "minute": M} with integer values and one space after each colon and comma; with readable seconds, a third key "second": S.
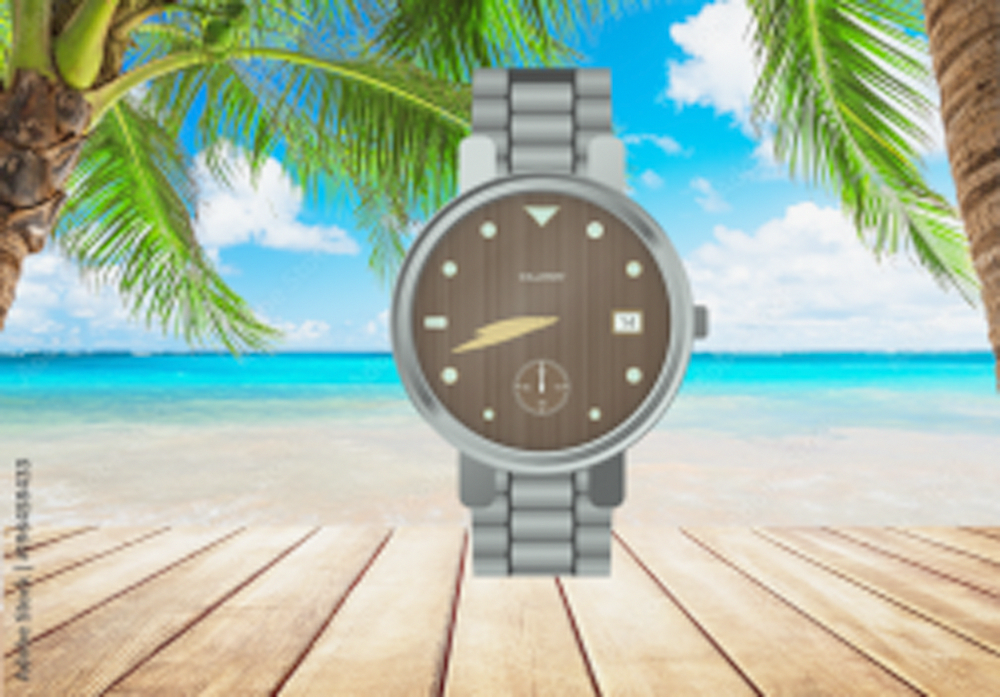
{"hour": 8, "minute": 42}
